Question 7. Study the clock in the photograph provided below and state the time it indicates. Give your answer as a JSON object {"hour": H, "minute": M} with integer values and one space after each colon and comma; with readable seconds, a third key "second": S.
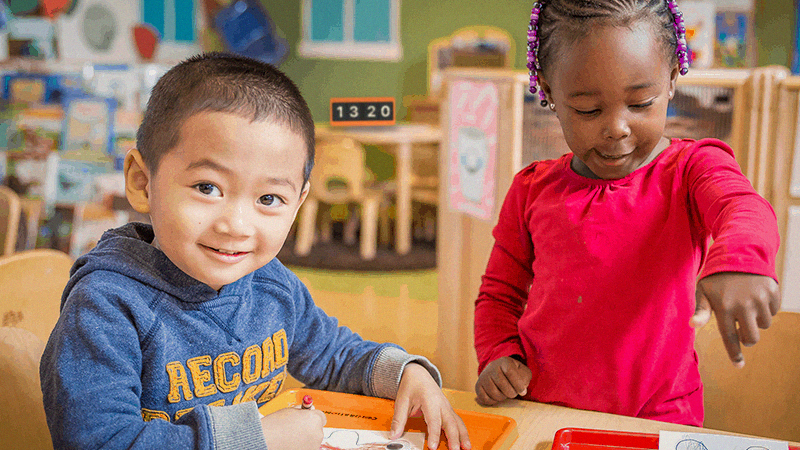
{"hour": 13, "minute": 20}
